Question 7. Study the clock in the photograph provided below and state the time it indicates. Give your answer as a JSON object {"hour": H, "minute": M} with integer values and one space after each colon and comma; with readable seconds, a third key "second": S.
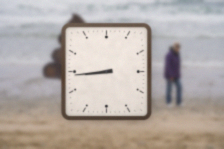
{"hour": 8, "minute": 44}
